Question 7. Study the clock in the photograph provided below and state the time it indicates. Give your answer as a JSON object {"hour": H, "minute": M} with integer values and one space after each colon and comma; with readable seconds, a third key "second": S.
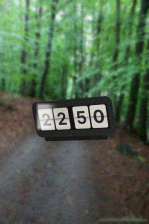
{"hour": 22, "minute": 50}
